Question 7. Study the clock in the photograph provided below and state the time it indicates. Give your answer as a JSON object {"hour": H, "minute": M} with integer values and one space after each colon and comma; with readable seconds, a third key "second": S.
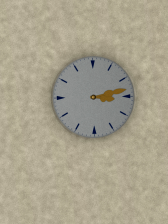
{"hour": 3, "minute": 13}
